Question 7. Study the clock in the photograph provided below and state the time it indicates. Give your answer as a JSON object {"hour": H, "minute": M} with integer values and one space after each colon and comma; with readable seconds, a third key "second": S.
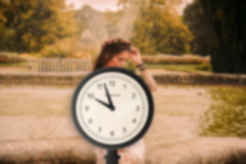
{"hour": 9, "minute": 57}
